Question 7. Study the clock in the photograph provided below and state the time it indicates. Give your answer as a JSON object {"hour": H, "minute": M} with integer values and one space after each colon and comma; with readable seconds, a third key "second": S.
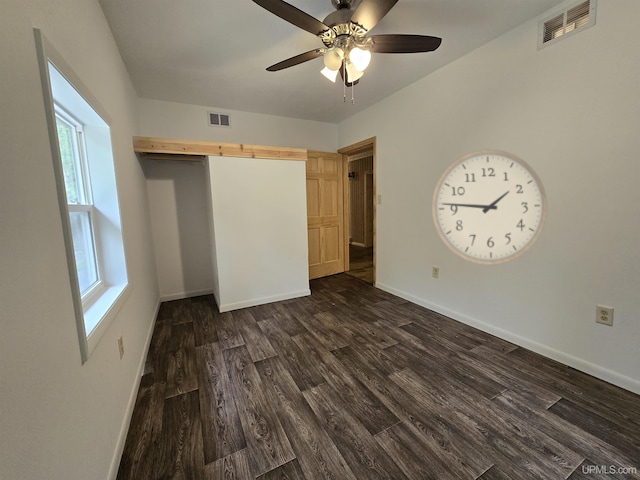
{"hour": 1, "minute": 46}
